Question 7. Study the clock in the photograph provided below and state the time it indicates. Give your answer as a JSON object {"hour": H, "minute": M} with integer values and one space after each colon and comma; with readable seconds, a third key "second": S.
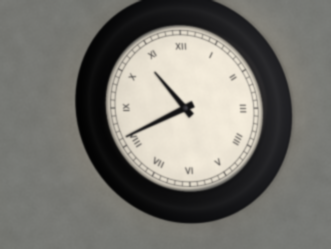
{"hour": 10, "minute": 41}
